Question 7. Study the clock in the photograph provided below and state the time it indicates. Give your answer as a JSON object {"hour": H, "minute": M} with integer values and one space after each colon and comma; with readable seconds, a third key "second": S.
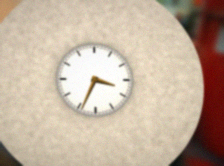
{"hour": 3, "minute": 34}
